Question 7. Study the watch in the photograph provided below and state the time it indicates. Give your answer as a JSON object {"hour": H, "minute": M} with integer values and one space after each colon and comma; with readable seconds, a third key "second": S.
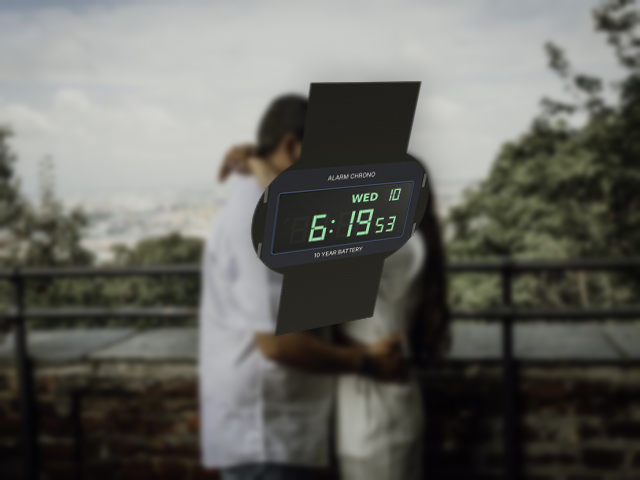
{"hour": 6, "minute": 19, "second": 53}
